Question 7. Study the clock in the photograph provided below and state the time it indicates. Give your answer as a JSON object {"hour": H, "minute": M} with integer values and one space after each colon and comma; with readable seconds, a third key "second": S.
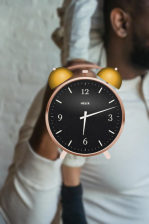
{"hour": 6, "minute": 12}
